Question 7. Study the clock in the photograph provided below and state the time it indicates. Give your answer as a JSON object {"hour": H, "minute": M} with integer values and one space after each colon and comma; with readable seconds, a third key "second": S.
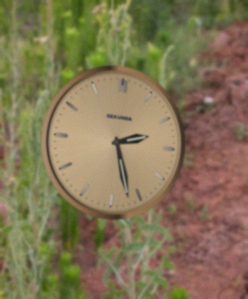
{"hour": 2, "minute": 27}
